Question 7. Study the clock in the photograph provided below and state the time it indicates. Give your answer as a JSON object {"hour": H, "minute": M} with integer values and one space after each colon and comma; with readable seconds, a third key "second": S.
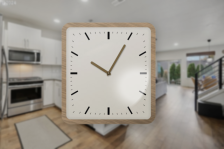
{"hour": 10, "minute": 5}
